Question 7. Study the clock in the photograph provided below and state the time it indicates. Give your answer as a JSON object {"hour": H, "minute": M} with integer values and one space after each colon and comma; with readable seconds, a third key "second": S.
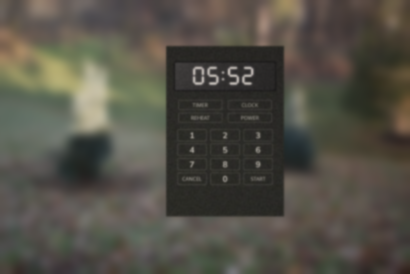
{"hour": 5, "minute": 52}
